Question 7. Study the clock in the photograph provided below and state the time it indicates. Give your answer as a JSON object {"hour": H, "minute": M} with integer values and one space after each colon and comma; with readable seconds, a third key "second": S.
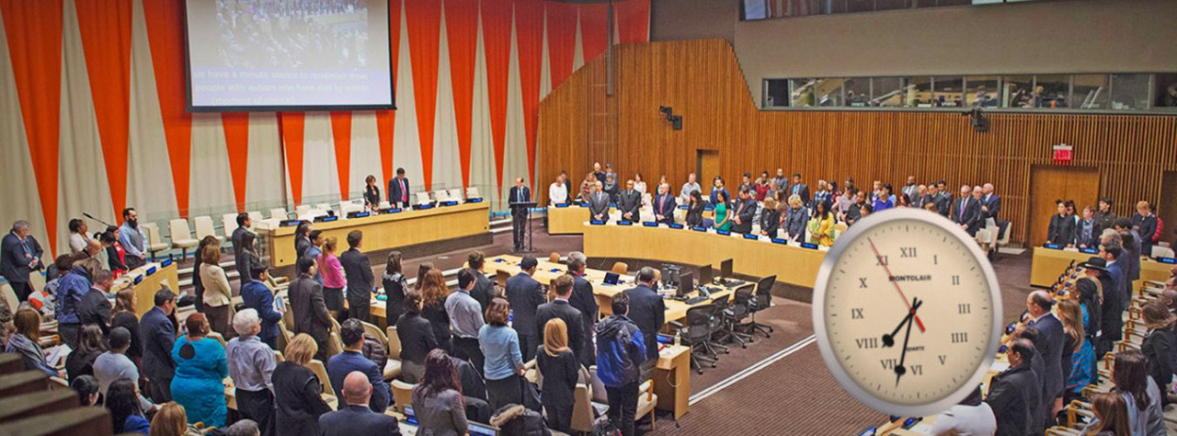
{"hour": 7, "minute": 32, "second": 55}
